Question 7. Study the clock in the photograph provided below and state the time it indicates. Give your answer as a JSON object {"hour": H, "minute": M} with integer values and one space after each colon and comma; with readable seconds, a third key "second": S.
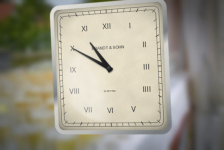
{"hour": 10, "minute": 50}
